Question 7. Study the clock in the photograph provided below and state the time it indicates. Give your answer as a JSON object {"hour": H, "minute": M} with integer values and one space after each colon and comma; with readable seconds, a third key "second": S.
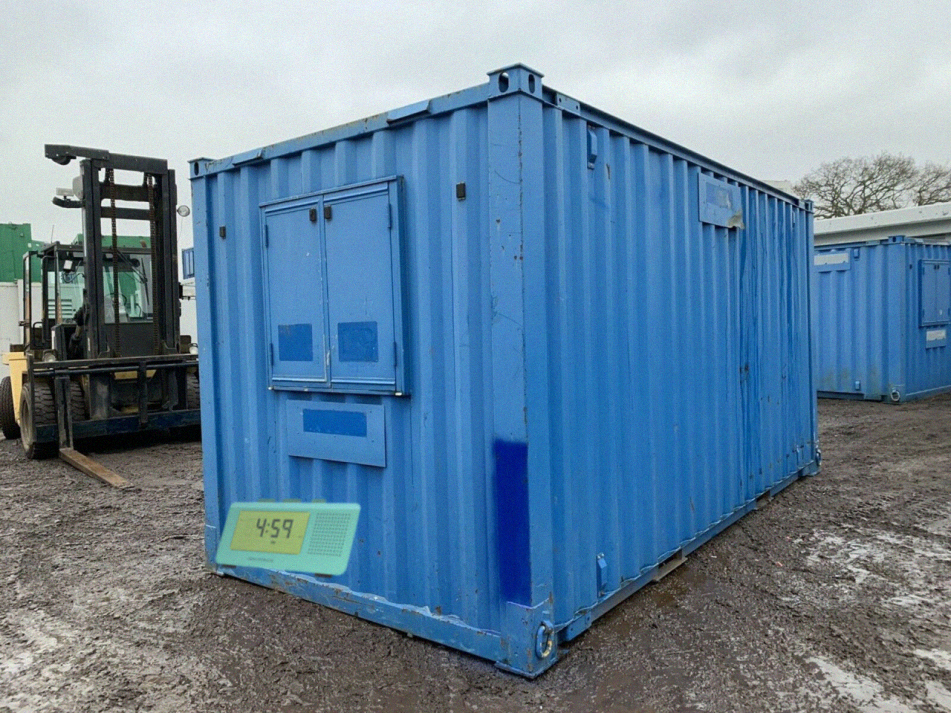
{"hour": 4, "minute": 59}
